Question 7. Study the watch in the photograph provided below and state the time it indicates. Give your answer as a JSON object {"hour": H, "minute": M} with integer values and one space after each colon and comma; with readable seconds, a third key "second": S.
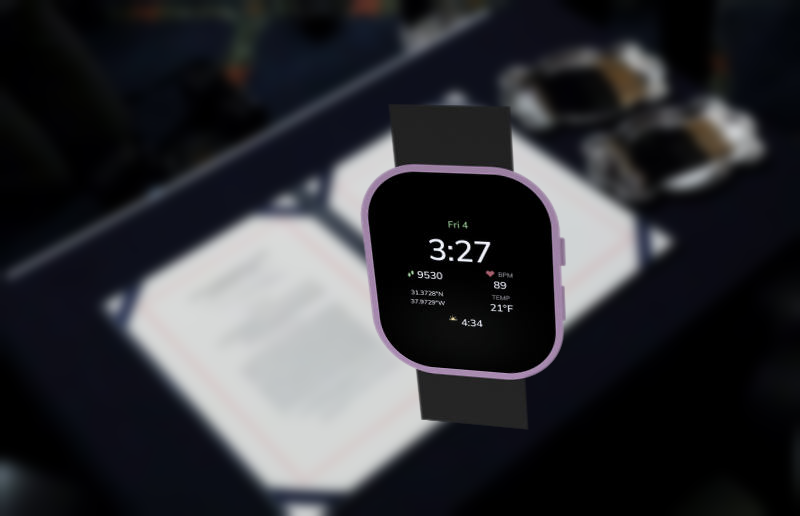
{"hour": 3, "minute": 27}
